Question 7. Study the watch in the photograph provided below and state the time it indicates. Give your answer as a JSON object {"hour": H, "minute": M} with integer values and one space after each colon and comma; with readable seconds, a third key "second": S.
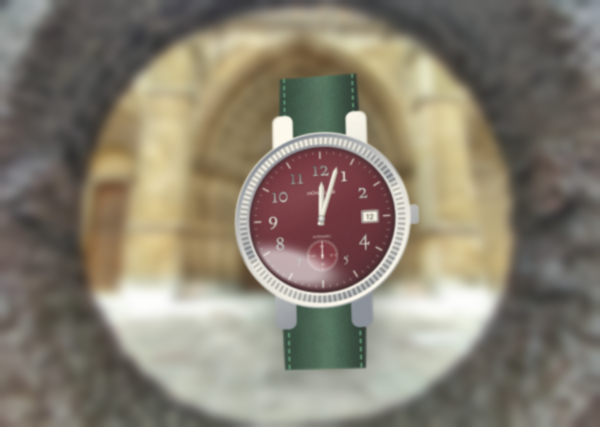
{"hour": 12, "minute": 3}
